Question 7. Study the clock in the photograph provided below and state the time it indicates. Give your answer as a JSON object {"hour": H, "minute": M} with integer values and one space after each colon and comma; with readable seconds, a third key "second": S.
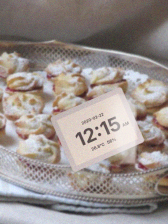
{"hour": 12, "minute": 15}
